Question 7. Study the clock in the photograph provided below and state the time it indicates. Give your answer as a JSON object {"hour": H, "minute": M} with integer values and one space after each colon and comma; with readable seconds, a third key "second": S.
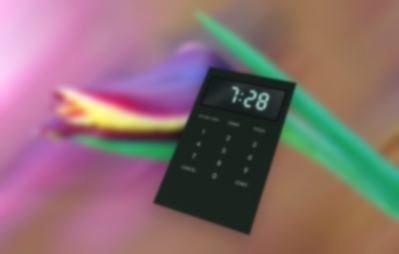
{"hour": 7, "minute": 28}
